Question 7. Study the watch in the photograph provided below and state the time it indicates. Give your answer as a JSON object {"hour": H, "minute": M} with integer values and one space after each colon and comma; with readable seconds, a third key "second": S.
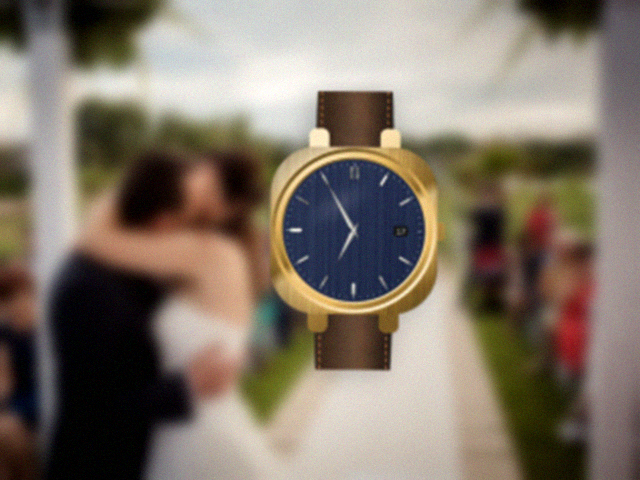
{"hour": 6, "minute": 55}
